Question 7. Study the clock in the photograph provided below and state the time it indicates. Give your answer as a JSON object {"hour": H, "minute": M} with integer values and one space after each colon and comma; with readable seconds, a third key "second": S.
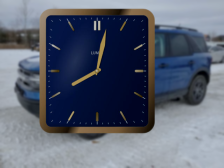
{"hour": 8, "minute": 2}
